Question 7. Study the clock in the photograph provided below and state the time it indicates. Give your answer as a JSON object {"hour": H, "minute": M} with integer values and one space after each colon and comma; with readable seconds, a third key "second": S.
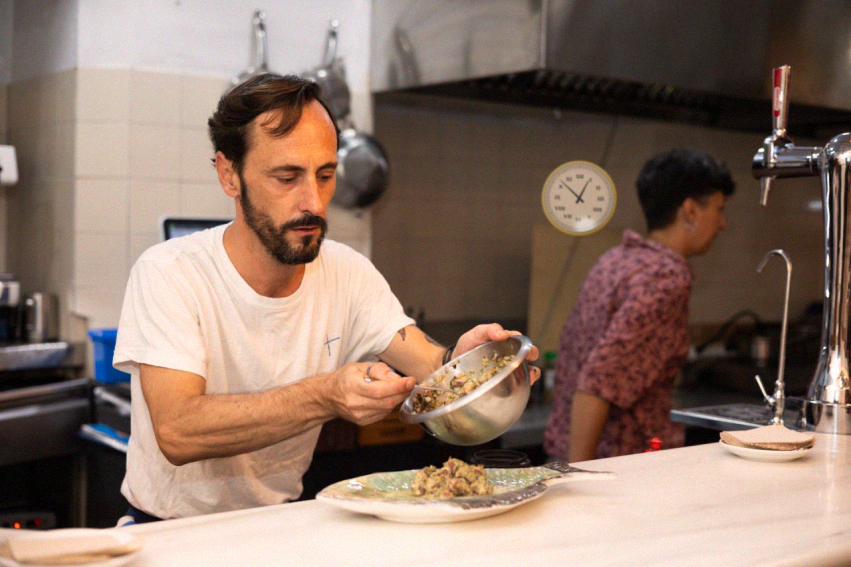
{"hour": 12, "minute": 52}
